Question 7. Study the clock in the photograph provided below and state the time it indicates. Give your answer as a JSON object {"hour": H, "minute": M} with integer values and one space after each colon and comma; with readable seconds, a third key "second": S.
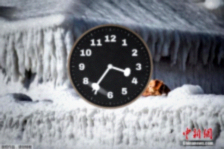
{"hour": 3, "minute": 36}
